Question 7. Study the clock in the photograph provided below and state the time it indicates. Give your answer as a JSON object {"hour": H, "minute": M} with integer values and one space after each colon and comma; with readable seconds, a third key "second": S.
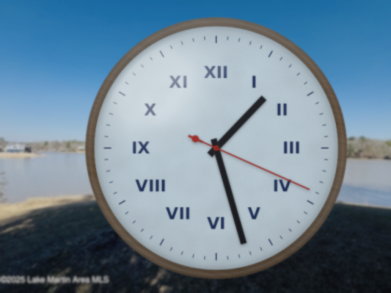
{"hour": 1, "minute": 27, "second": 19}
